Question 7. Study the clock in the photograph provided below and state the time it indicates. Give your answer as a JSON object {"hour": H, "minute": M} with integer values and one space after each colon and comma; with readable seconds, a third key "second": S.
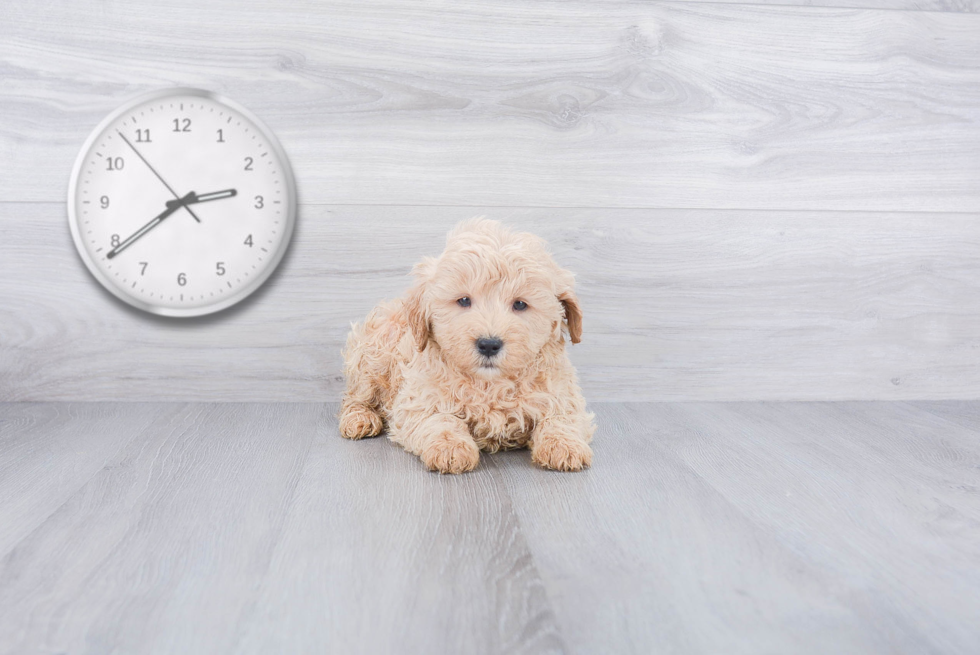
{"hour": 2, "minute": 38, "second": 53}
